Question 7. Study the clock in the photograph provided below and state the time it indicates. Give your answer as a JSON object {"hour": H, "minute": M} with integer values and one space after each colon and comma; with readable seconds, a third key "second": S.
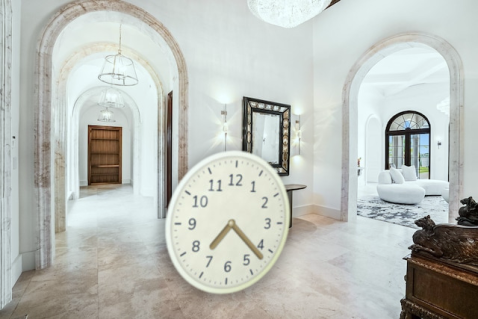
{"hour": 7, "minute": 22}
